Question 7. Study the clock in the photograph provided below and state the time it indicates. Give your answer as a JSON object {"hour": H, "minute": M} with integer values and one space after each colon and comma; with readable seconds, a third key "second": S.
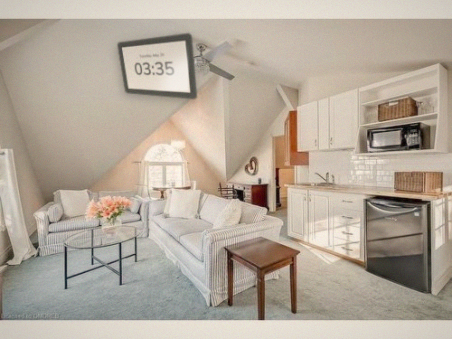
{"hour": 3, "minute": 35}
